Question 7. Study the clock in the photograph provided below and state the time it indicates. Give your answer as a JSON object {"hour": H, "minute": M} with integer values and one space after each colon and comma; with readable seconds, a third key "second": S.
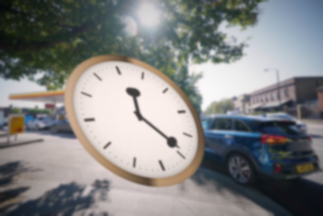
{"hour": 12, "minute": 24}
